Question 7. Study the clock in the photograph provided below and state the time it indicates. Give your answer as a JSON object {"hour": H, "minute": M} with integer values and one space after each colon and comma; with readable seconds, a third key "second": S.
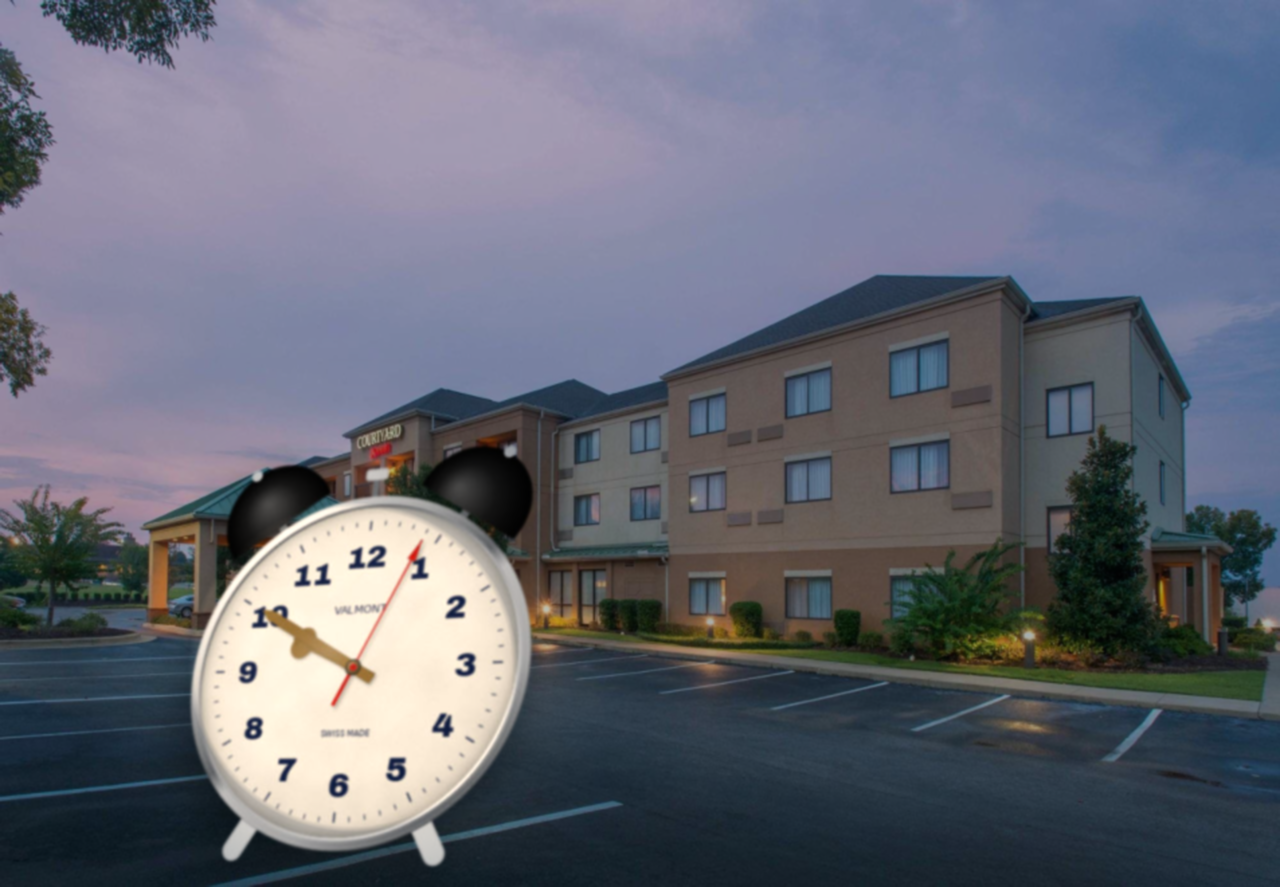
{"hour": 9, "minute": 50, "second": 4}
